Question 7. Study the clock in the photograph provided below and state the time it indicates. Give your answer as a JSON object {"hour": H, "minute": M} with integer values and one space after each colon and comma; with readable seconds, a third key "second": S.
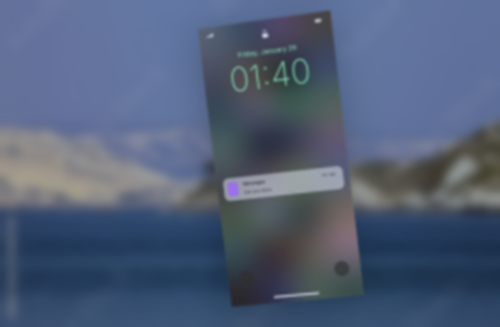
{"hour": 1, "minute": 40}
